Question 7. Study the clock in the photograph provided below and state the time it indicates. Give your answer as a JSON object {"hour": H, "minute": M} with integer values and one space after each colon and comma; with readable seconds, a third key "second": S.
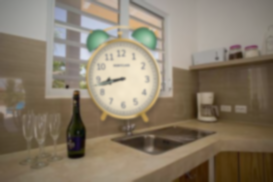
{"hour": 8, "minute": 43}
